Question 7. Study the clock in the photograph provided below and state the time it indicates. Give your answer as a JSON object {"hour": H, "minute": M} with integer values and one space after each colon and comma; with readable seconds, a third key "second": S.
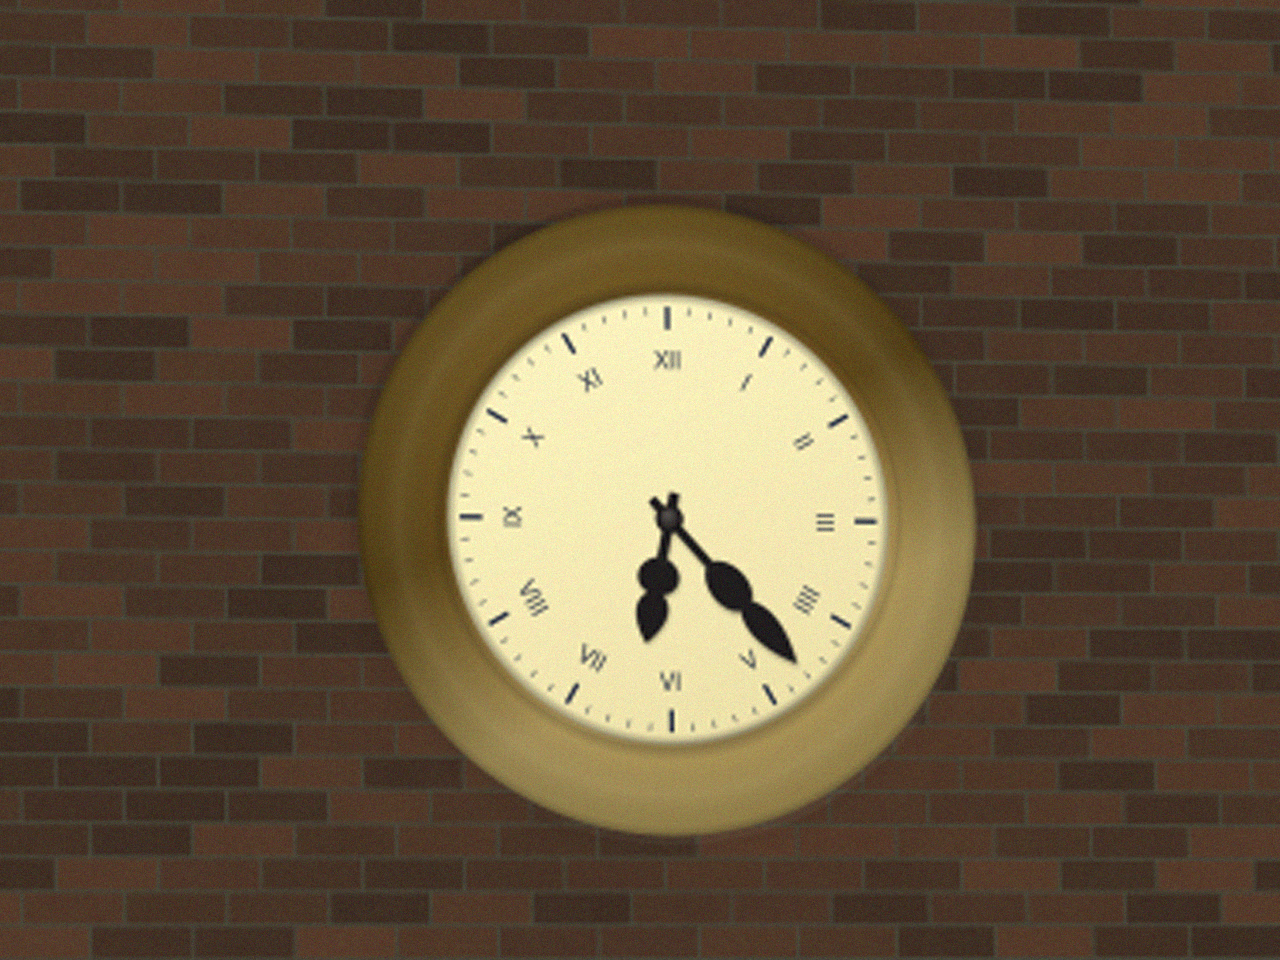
{"hour": 6, "minute": 23}
